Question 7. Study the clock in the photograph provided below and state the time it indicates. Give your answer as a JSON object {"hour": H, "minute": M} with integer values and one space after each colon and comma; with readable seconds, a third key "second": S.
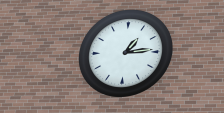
{"hour": 1, "minute": 14}
